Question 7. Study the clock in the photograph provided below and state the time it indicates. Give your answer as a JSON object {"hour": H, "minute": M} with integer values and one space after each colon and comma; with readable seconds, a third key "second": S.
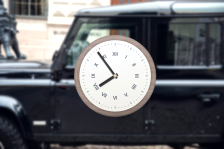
{"hour": 7, "minute": 54}
